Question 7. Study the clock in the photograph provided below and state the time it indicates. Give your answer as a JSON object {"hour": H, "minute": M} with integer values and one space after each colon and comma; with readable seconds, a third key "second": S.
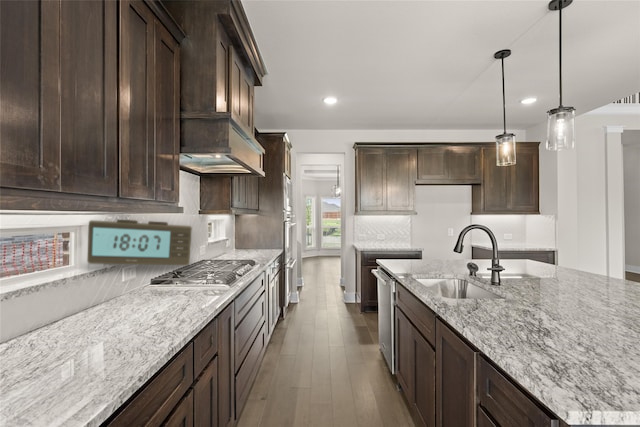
{"hour": 18, "minute": 7}
